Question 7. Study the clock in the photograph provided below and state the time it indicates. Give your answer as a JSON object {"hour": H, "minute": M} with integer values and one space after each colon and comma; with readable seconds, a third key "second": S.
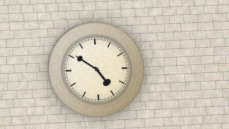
{"hour": 4, "minute": 51}
